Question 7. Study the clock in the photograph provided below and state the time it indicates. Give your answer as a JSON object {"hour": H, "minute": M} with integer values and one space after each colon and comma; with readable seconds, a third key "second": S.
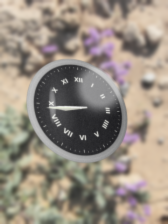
{"hour": 8, "minute": 44}
